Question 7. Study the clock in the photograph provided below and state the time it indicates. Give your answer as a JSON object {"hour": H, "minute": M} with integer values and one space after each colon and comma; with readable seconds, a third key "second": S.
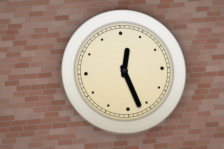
{"hour": 12, "minute": 27}
